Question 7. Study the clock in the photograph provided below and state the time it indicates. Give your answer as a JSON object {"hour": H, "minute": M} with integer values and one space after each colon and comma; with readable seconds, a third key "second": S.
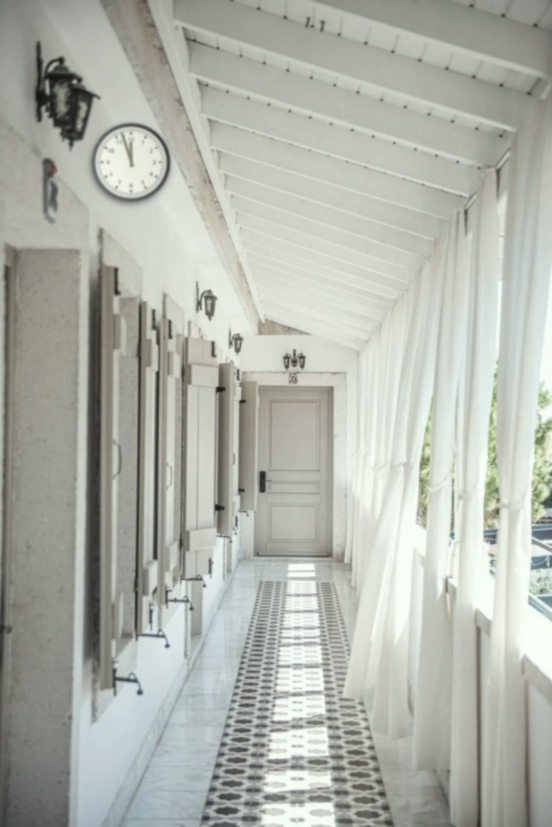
{"hour": 11, "minute": 57}
